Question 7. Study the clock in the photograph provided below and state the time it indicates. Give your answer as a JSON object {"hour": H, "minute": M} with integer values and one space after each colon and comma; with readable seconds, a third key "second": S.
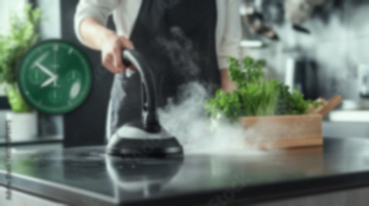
{"hour": 7, "minute": 51}
